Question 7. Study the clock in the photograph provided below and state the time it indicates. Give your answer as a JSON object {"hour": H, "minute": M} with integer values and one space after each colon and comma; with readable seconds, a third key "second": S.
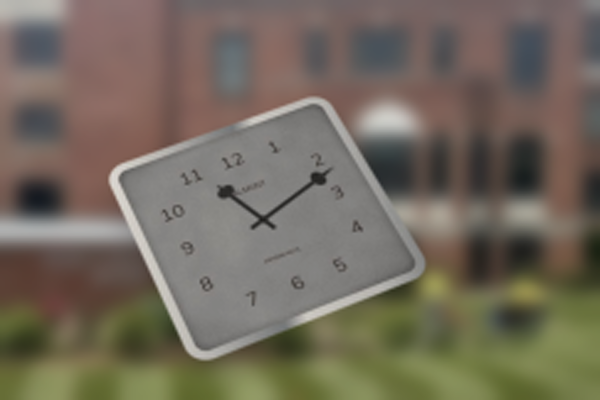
{"hour": 11, "minute": 12}
